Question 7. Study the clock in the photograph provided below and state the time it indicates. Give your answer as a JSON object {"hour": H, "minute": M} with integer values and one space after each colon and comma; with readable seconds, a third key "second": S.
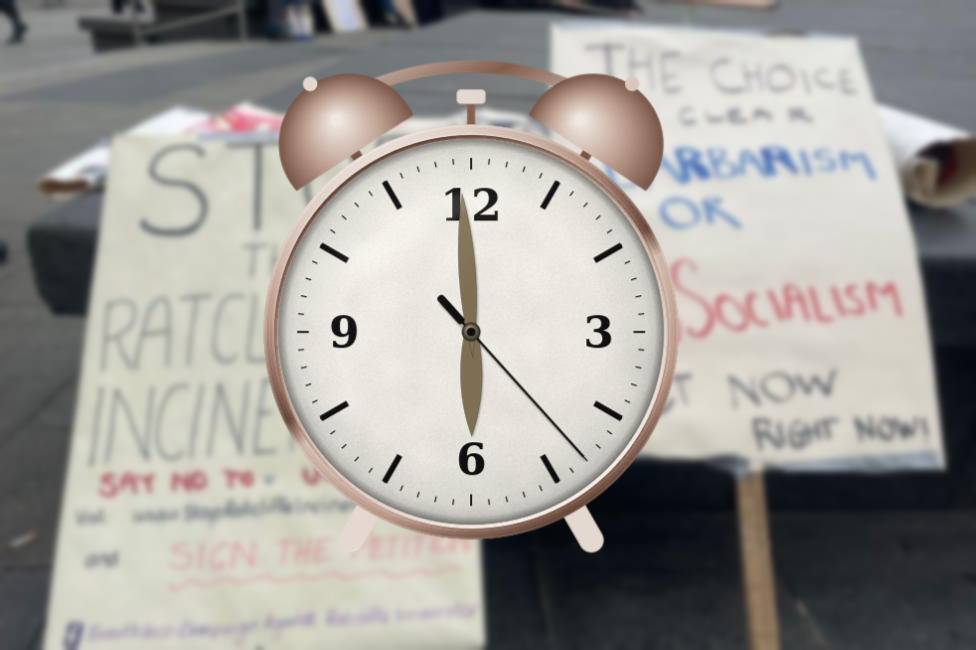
{"hour": 5, "minute": 59, "second": 23}
